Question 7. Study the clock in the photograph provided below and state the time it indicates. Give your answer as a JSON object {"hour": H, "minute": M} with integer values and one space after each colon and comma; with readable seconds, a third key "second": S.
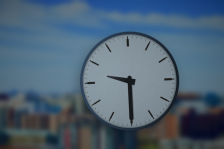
{"hour": 9, "minute": 30}
